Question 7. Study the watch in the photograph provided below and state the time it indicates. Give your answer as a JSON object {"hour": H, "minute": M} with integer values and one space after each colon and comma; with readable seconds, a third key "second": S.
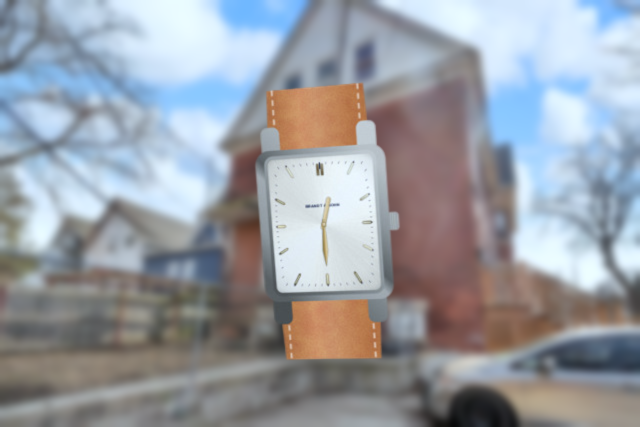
{"hour": 12, "minute": 30}
